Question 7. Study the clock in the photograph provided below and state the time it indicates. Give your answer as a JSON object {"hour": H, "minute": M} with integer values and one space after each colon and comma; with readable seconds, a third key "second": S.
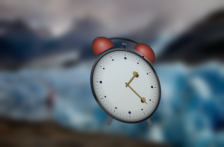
{"hour": 1, "minute": 22}
